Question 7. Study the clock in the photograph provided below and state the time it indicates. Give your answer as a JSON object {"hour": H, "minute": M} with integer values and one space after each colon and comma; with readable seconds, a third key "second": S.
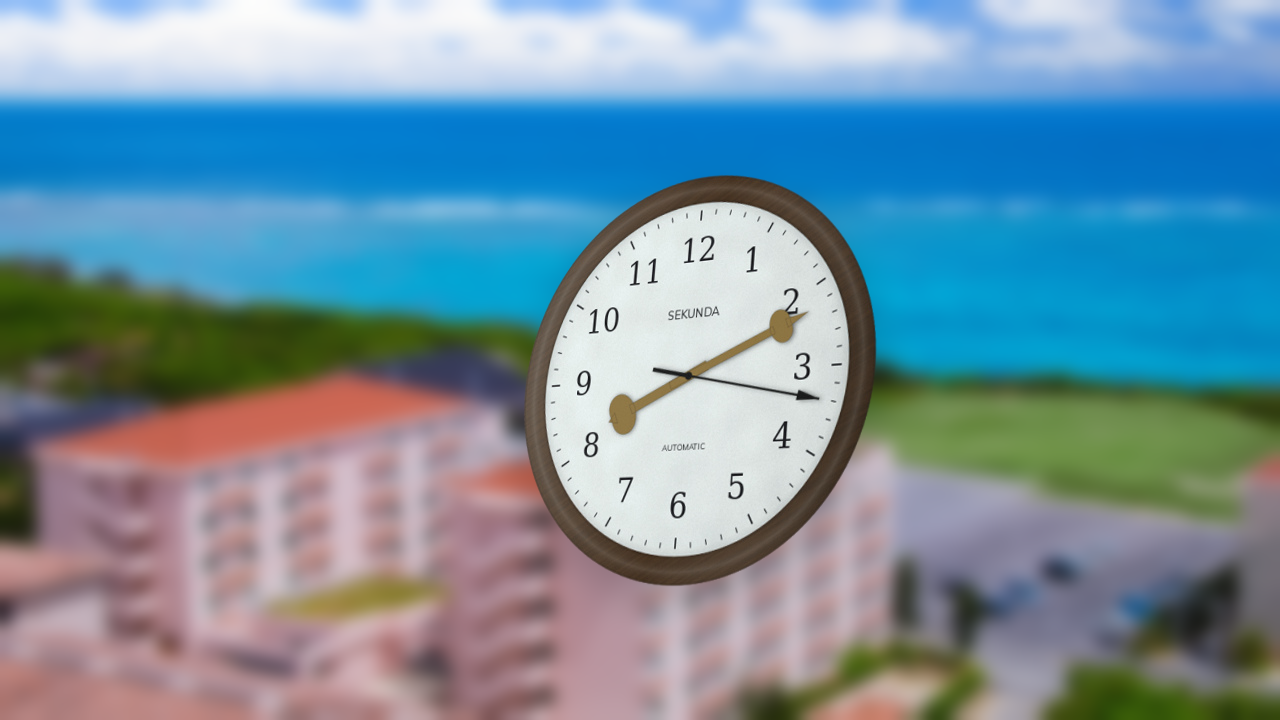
{"hour": 8, "minute": 11, "second": 17}
